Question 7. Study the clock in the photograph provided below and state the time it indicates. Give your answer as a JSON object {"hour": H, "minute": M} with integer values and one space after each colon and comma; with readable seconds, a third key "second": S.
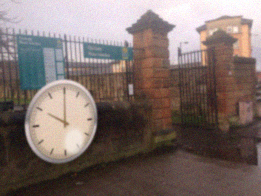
{"hour": 10, "minute": 0}
